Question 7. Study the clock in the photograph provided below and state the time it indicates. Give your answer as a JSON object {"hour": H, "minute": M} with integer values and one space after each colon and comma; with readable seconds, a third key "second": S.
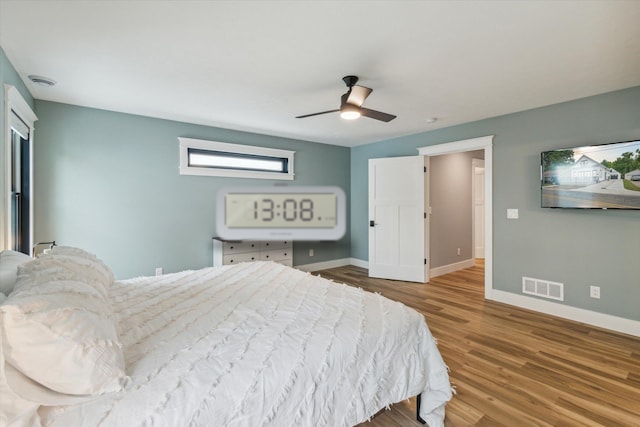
{"hour": 13, "minute": 8}
